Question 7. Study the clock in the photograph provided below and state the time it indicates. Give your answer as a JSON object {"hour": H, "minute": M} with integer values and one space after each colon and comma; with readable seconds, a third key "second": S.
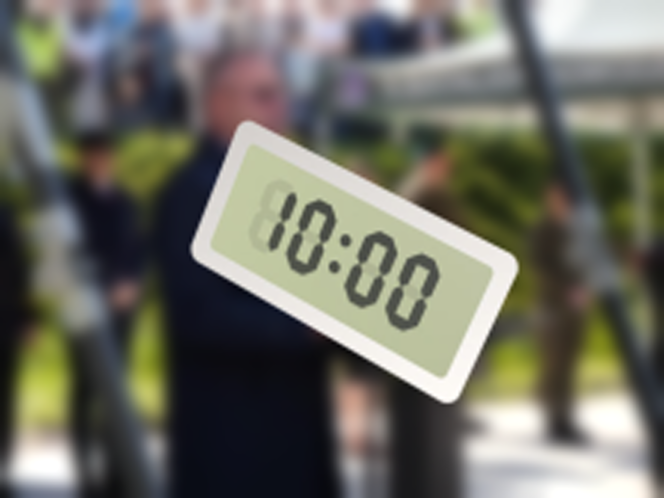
{"hour": 10, "minute": 0}
